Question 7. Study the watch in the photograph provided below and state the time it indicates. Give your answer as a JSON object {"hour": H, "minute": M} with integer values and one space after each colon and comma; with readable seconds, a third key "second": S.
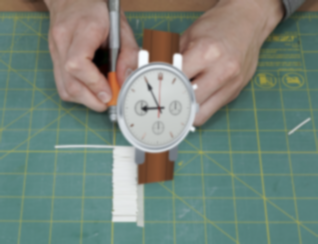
{"hour": 8, "minute": 55}
